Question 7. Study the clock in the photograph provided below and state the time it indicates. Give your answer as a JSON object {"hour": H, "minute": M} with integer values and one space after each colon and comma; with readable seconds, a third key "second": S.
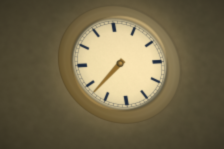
{"hour": 7, "minute": 38}
